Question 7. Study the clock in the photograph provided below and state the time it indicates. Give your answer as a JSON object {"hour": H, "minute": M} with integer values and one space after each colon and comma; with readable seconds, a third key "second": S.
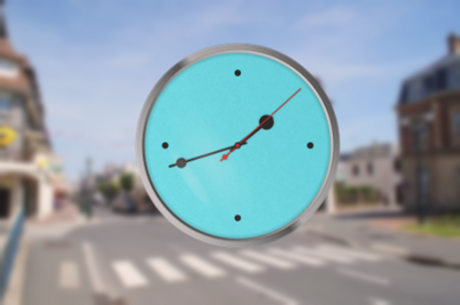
{"hour": 1, "minute": 42, "second": 8}
